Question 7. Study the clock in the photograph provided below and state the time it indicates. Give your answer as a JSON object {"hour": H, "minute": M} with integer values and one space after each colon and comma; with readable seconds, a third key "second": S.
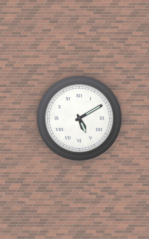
{"hour": 5, "minute": 10}
